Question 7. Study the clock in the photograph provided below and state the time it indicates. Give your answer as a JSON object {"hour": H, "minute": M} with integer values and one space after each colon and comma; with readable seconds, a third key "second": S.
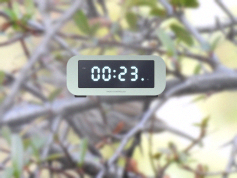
{"hour": 0, "minute": 23}
